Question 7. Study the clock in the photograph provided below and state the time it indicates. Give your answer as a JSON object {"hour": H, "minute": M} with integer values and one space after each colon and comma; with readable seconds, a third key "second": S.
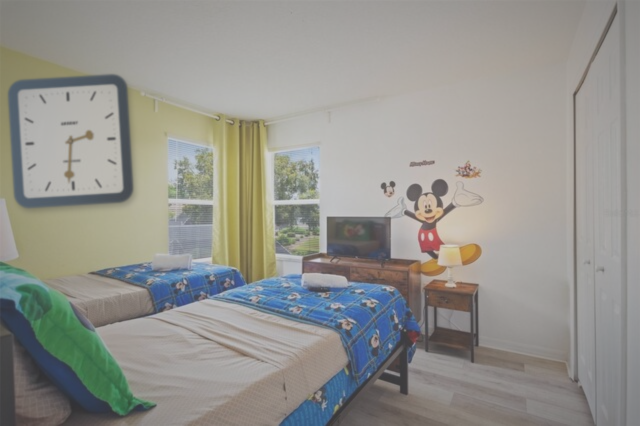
{"hour": 2, "minute": 31}
